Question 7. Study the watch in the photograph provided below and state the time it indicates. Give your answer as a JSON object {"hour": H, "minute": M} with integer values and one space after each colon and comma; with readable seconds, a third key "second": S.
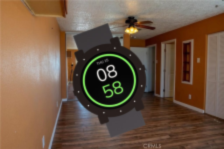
{"hour": 8, "minute": 58}
